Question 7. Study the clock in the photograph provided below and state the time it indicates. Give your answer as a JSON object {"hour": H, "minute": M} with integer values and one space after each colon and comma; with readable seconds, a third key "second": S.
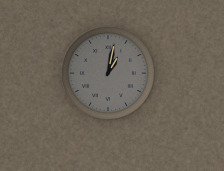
{"hour": 1, "minute": 2}
